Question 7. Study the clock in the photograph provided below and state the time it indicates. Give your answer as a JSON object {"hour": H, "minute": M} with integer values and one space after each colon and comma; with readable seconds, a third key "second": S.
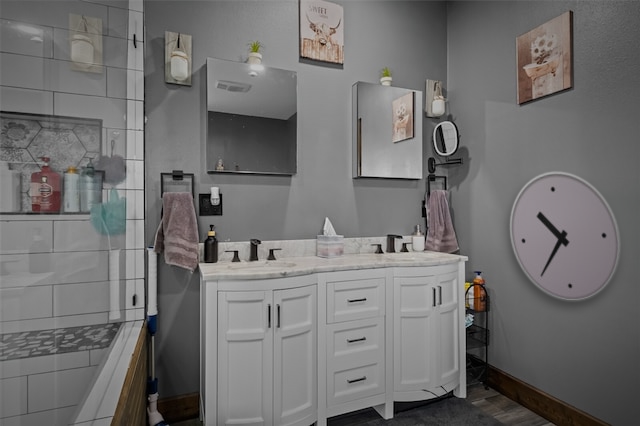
{"hour": 10, "minute": 37}
